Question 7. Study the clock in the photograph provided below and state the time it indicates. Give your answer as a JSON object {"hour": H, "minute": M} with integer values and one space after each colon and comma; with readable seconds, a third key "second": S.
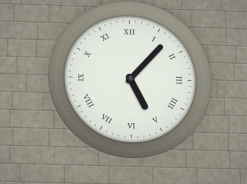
{"hour": 5, "minute": 7}
